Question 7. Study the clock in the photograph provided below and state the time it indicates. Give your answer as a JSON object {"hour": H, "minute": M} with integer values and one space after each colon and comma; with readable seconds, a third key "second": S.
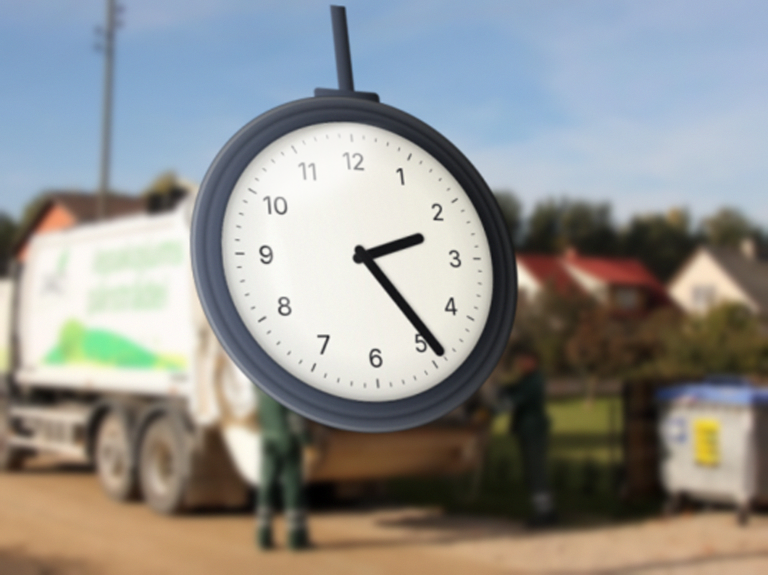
{"hour": 2, "minute": 24}
